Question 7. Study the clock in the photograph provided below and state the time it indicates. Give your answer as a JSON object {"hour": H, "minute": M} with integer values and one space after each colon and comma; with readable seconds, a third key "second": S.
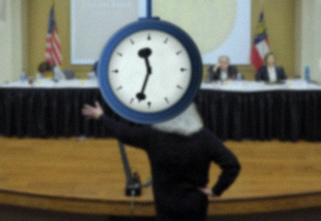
{"hour": 11, "minute": 33}
